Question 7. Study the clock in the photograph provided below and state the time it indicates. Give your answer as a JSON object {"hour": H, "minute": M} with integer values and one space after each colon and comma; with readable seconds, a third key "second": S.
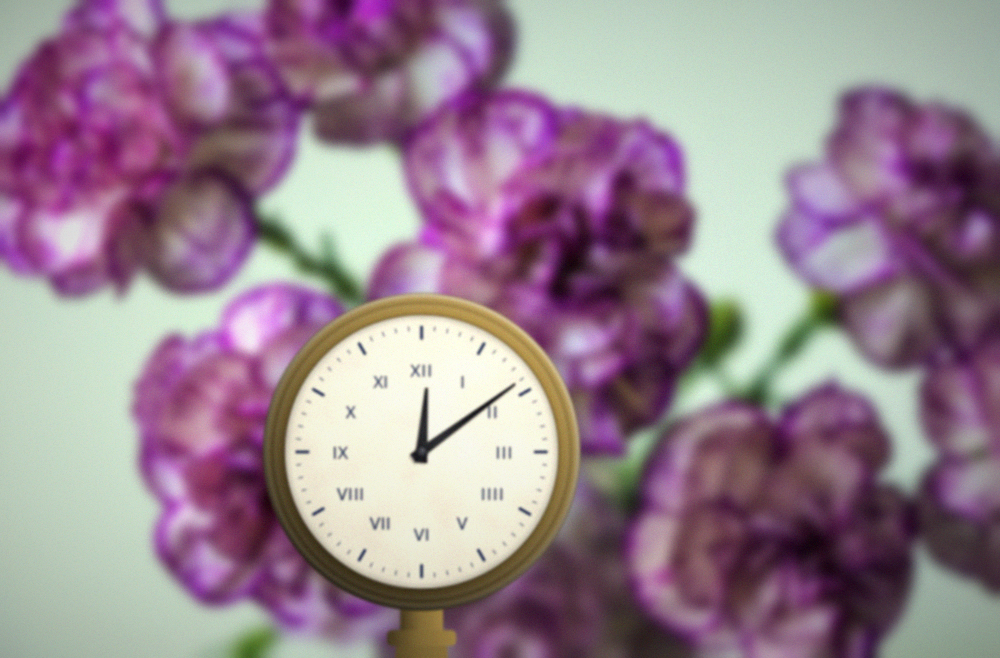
{"hour": 12, "minute": 9}
